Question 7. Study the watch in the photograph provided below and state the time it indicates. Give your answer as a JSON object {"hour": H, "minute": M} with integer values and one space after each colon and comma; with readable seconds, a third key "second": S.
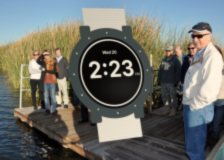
{"hour": 2, "minute": 23}
